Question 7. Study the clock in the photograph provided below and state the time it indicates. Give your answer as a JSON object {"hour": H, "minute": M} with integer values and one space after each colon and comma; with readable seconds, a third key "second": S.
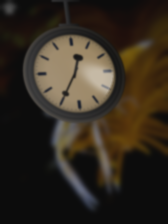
{"hour": 12, "minute": 35}
